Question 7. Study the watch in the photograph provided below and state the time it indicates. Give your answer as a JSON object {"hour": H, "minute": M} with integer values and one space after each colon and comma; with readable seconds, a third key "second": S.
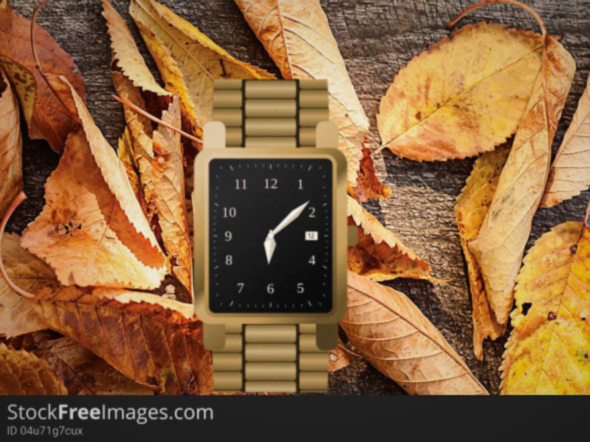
{"hour": 6, "minute": 8}
